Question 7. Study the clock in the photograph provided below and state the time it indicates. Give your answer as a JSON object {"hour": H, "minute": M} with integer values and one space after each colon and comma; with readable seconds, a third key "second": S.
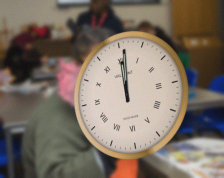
{"hour": 12, "minute": 1}
